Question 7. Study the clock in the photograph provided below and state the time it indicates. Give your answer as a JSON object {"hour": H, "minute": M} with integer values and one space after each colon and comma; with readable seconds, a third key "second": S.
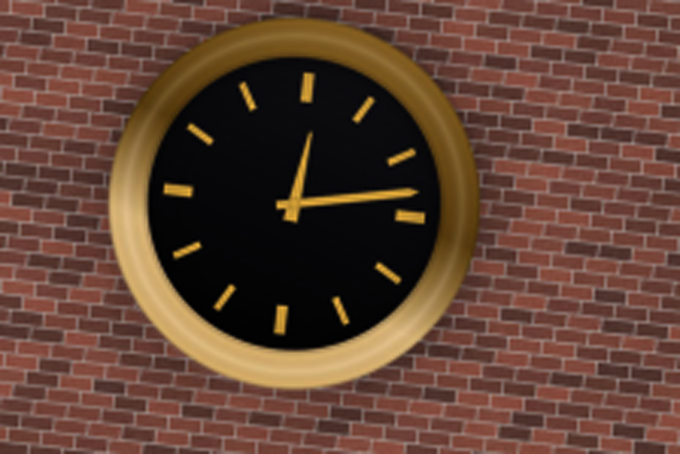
{"hour": 12, "minute": 13}
